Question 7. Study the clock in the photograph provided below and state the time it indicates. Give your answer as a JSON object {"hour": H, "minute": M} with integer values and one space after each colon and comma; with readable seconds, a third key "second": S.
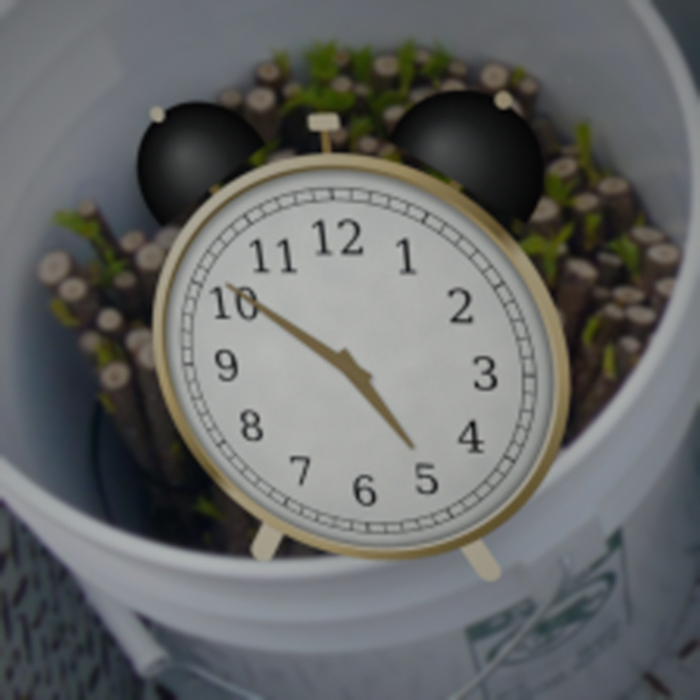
{"hour": 4, "minute": 51}
